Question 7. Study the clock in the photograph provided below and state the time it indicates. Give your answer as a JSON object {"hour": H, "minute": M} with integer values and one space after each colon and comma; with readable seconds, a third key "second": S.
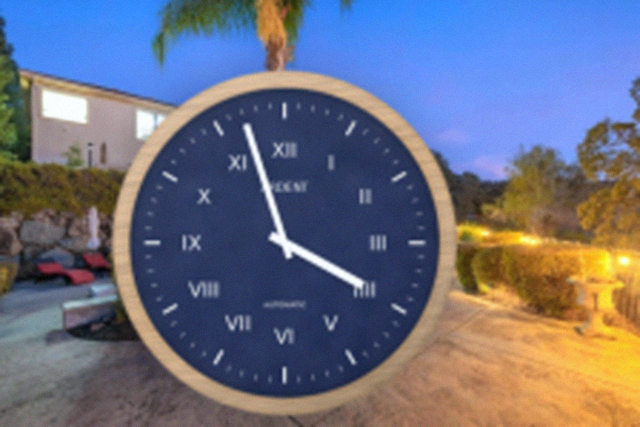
{"hour": 3, "minute": 57}
